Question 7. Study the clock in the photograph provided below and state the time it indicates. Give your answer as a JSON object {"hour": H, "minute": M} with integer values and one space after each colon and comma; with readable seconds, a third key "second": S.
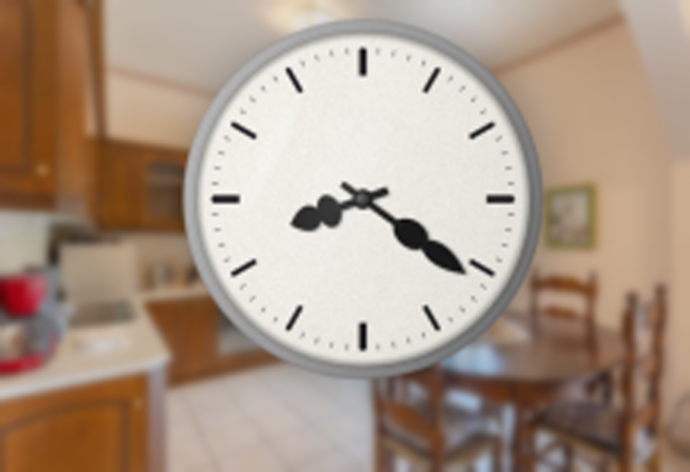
{"hour": 8, "minute": 21}
